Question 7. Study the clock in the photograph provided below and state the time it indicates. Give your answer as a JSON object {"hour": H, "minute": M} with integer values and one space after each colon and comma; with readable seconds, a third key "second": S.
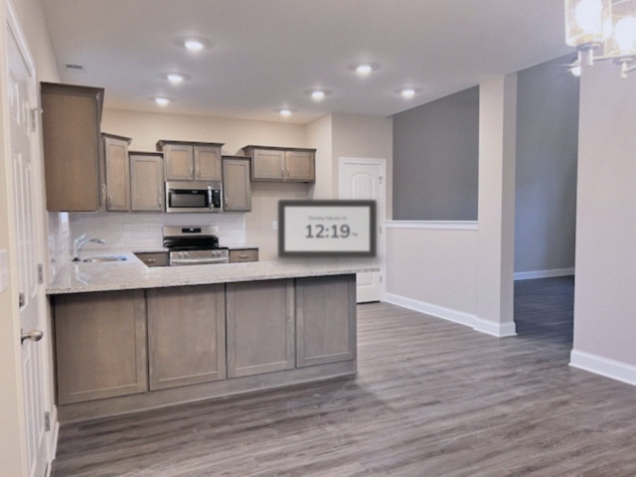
{"hour": 12, "minute": 19}
